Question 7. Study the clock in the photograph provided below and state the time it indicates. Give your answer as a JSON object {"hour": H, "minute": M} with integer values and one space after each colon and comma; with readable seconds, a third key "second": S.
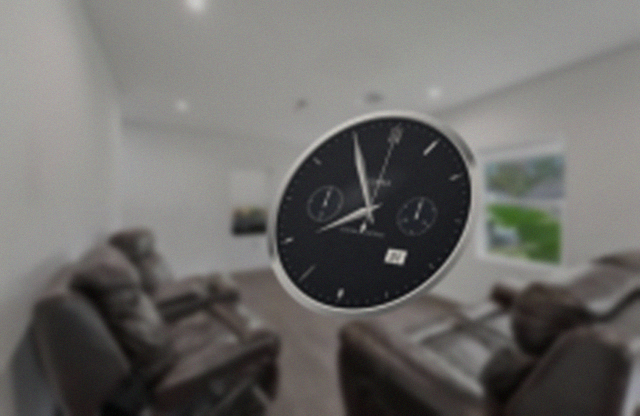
{"hour": 7, "minute": 55}
